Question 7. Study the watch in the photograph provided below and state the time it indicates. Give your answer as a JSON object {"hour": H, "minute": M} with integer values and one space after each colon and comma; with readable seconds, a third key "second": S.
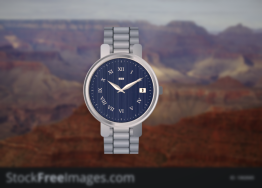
{"hour": 10, "minute": 10}
